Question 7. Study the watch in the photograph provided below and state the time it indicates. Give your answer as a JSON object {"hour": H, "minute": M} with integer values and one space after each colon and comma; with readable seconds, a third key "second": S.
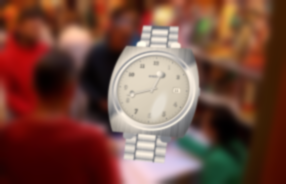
{"hour": 12, "minute": 42}
